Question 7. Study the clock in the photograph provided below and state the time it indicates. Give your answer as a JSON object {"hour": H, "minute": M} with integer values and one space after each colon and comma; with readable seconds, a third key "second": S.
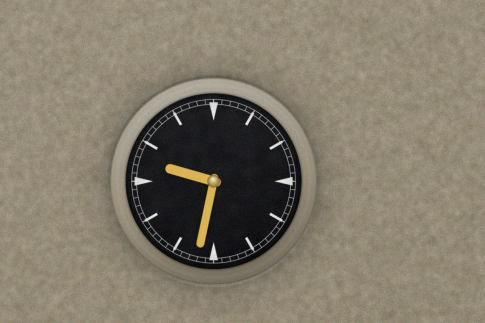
{"hour": 9, "minute": 32}
